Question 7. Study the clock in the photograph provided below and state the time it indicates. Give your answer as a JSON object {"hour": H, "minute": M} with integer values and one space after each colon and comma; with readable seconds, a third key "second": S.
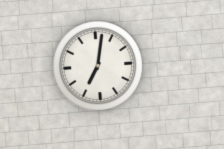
{"hour": 7, "minute": 2}
